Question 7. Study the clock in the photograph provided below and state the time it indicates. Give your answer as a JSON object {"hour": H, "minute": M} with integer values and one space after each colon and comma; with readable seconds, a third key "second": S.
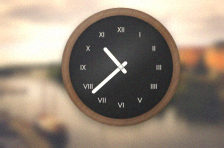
{"hour": 10, "minute": 38}
